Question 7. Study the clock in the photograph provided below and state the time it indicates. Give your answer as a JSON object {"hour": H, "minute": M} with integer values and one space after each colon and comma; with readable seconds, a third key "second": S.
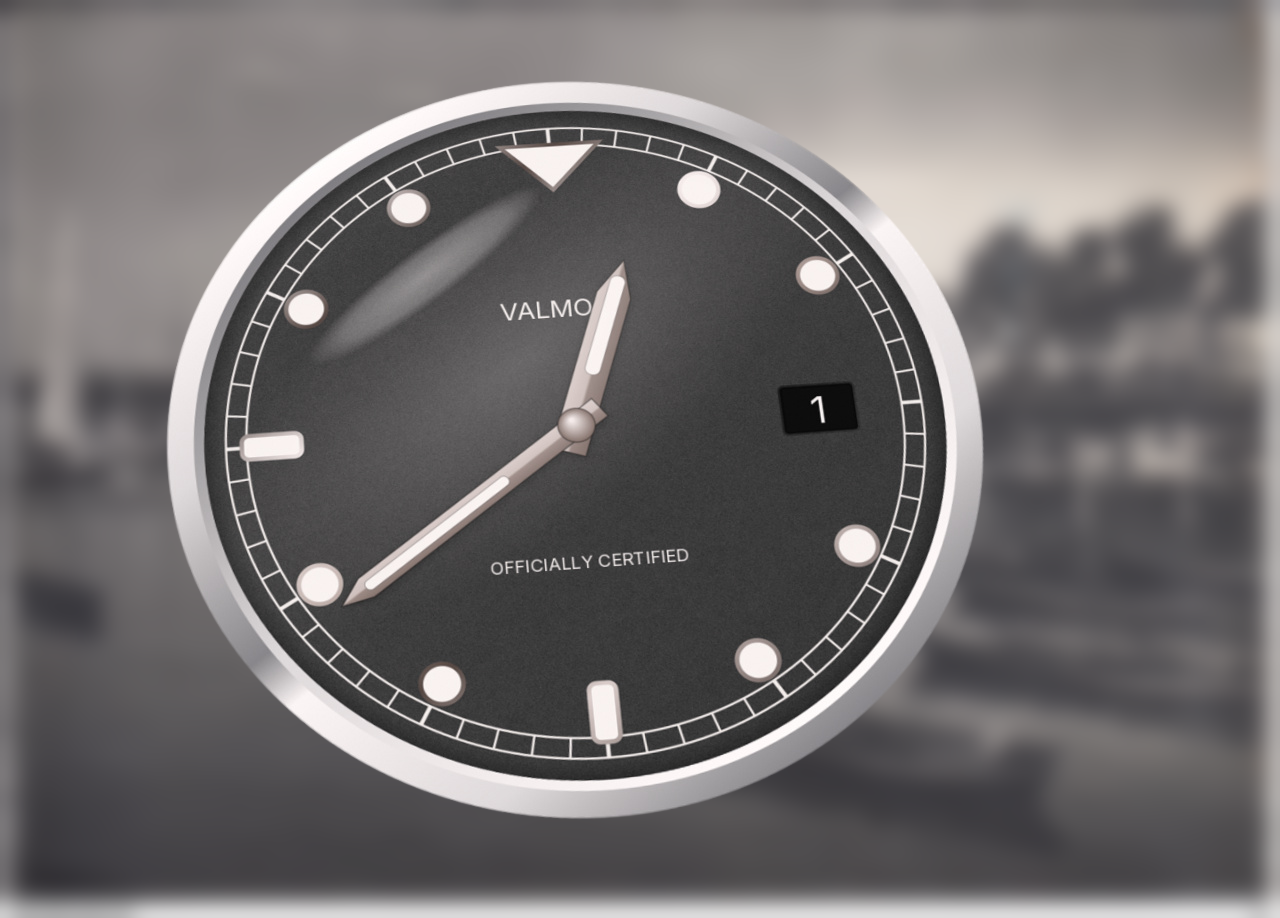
{"hour": 12, "minute": 39}
